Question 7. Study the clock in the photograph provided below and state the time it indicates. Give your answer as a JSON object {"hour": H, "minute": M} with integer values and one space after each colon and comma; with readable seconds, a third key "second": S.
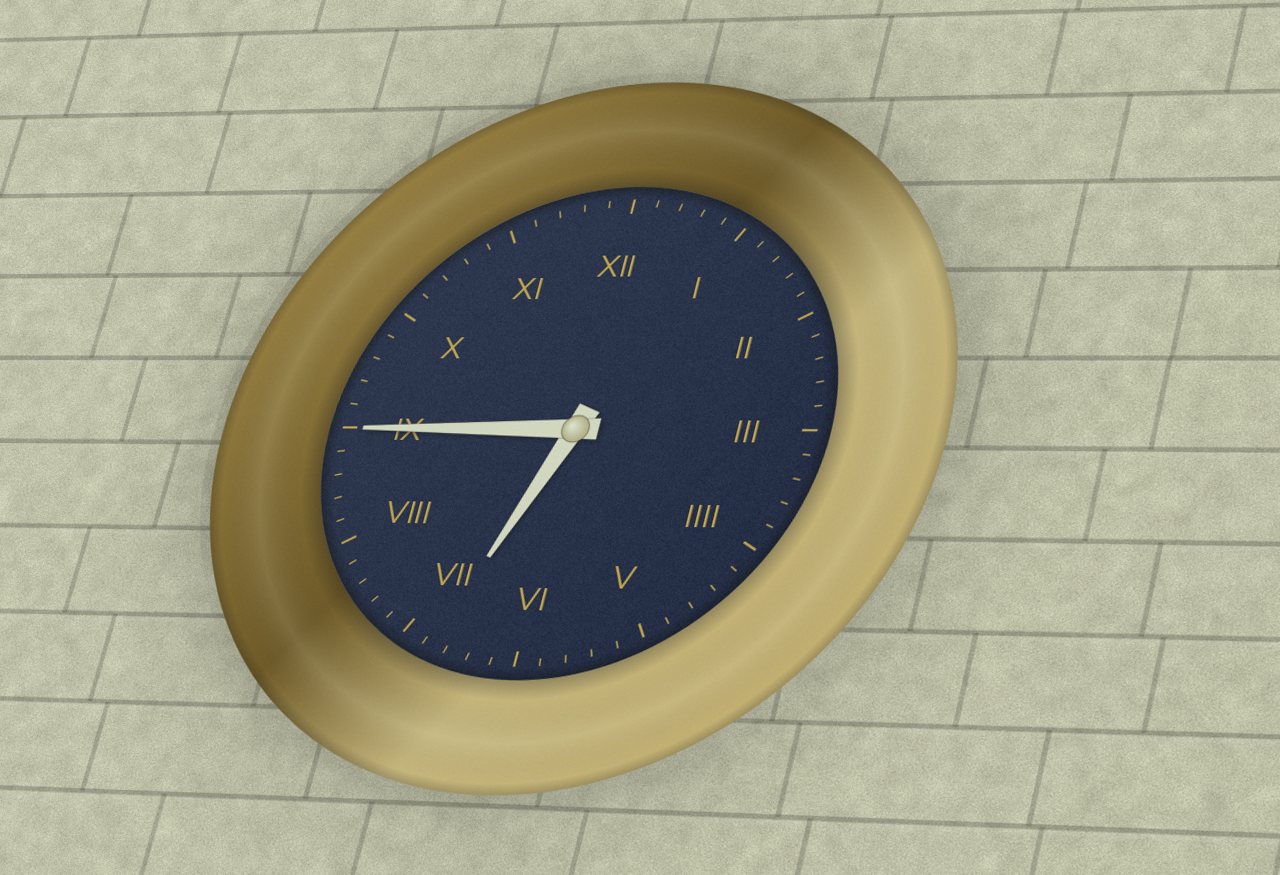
{"hour": 6, "minute": 45}
